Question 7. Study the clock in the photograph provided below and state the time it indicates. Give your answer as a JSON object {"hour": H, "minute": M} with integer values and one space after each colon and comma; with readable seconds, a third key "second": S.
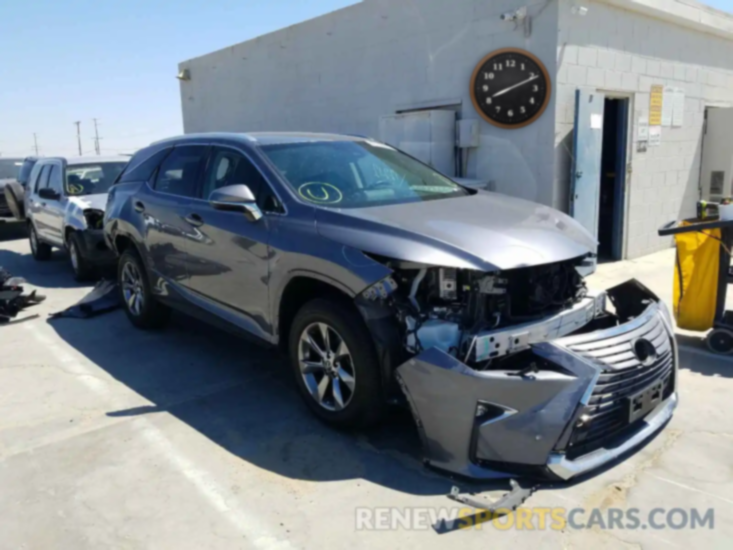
{"hour": 8, "minute": 11}
